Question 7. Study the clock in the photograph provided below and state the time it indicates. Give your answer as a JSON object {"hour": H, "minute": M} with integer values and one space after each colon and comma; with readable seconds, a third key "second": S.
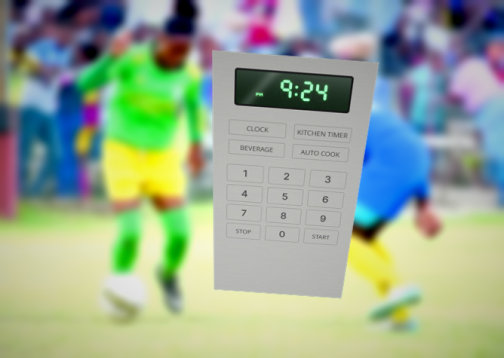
{"hour": 9, "minute": 24}
